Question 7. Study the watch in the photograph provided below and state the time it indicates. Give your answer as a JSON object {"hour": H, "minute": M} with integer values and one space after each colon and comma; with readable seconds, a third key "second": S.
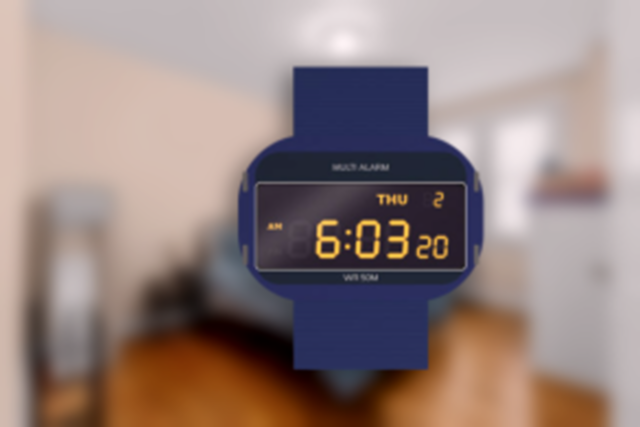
{"hour": 6, "minute": 3, "second": 20}
